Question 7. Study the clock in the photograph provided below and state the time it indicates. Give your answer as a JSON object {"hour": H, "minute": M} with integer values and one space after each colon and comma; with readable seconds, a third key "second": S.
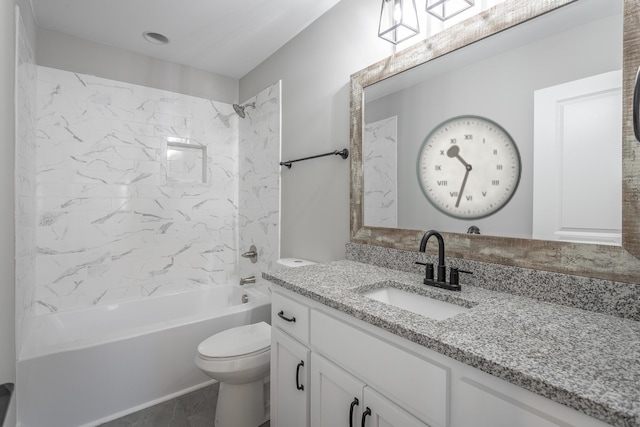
{"hour": 10, "minute": 33}
